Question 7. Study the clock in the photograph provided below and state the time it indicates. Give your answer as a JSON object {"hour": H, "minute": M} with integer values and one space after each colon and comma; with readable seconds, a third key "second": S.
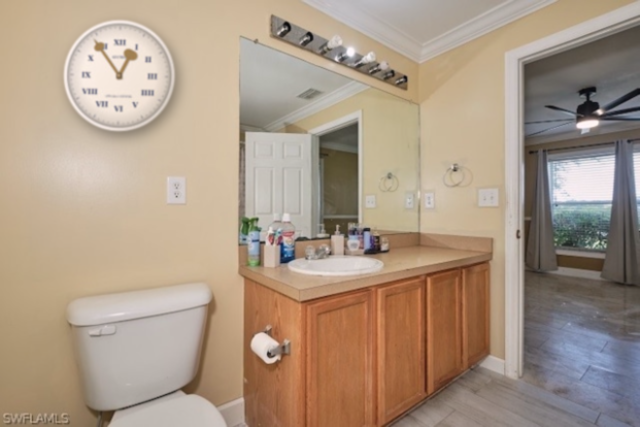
{"hour": 12, "minute": 54}
